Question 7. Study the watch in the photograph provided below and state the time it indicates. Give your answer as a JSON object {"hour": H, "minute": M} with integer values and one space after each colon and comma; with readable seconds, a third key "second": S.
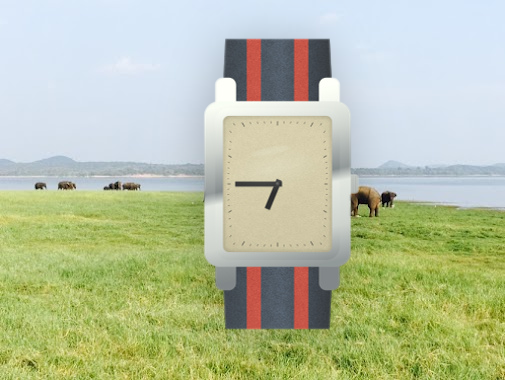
{"hour": 6, "minute": 45}
